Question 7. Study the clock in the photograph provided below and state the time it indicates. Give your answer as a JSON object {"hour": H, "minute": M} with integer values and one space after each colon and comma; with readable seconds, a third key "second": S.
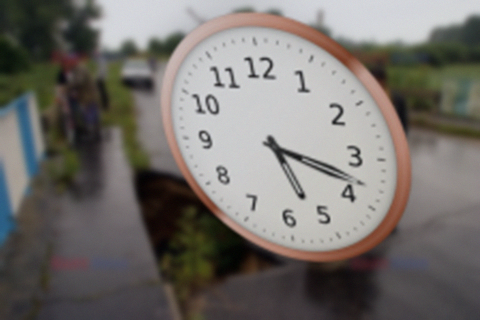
{"hour": 5, "minute": 18}
